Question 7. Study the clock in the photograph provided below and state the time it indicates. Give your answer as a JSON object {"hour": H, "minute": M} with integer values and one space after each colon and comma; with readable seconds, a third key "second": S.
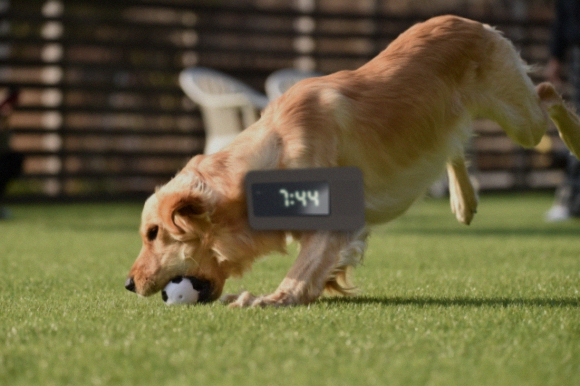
{"hour": 7, "minute": 44}
